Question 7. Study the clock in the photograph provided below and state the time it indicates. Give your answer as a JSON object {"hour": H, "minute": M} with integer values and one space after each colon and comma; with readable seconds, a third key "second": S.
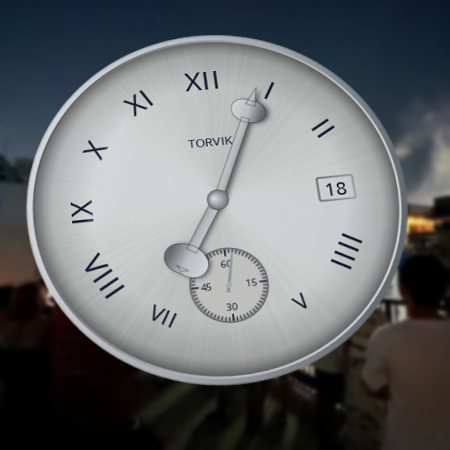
{"hour": 7, "minute": 4, "second": 2}
